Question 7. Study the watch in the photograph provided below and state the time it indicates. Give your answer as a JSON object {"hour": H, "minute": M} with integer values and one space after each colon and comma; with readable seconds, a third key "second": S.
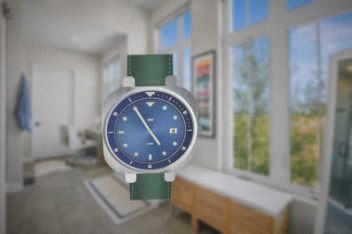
{"hour": 4, "minute": 55}
